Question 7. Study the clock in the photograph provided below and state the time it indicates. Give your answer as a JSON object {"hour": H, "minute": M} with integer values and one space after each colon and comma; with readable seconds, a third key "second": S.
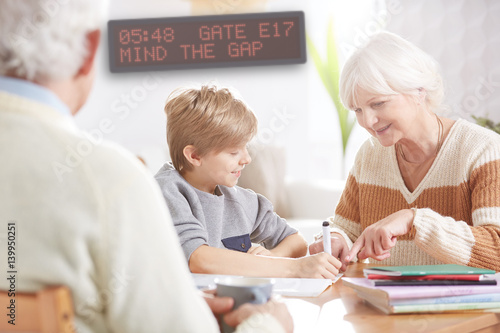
{"hour": 5, "minute": 48}
